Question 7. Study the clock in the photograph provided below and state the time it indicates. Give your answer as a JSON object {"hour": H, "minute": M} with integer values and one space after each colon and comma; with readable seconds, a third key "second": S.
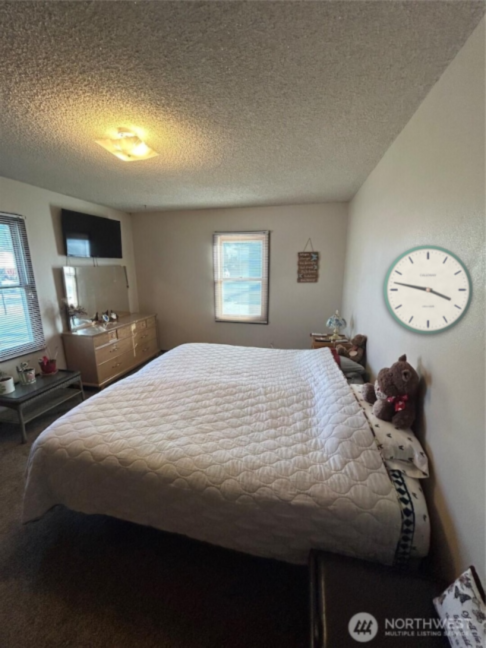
{"hour": 3, "minute": 47}
